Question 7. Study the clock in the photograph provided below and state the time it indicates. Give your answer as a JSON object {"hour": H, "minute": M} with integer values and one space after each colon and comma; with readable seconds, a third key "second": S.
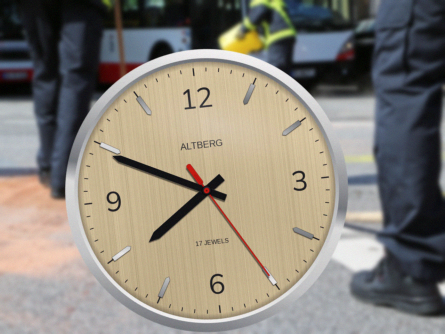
{"hour": 7, "minute": 49, "second": 25}
